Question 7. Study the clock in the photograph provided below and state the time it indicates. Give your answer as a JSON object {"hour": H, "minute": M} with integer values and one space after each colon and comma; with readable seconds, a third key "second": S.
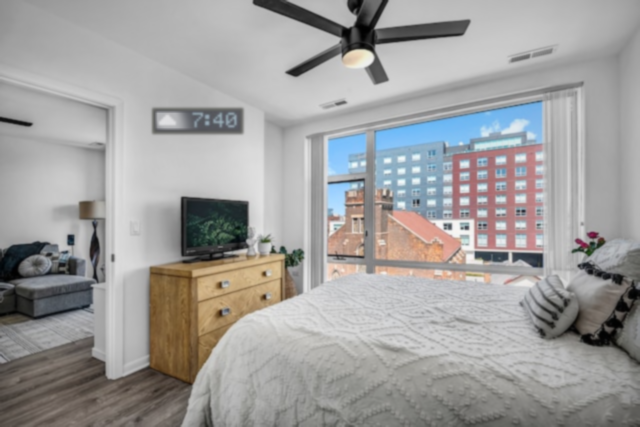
{"hour": 7, "minute": 40}
